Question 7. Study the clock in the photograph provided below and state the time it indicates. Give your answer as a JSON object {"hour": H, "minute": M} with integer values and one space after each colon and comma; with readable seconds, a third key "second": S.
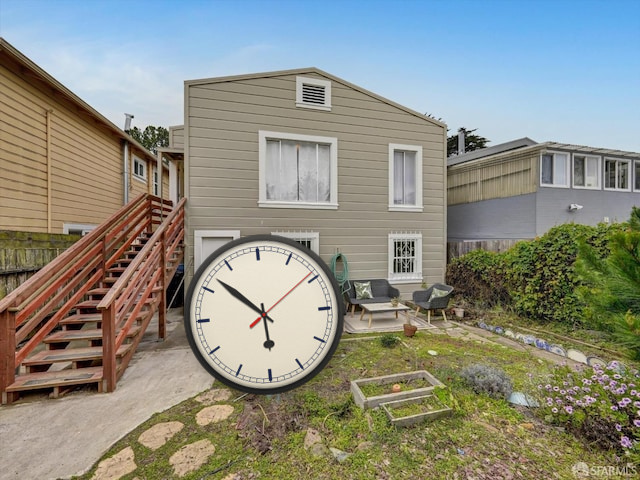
{"hour": 5, "minute": 52, "second": 9}
